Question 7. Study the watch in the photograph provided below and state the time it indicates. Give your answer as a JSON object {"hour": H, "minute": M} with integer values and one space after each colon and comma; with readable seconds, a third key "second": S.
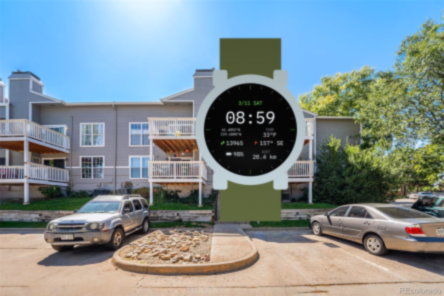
{"hour": 8, "minute": 59}
